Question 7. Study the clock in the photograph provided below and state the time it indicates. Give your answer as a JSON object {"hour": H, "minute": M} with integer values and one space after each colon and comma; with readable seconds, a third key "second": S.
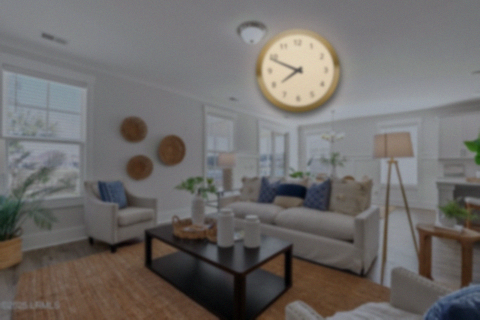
{"hour": 7, "minute": 49}
